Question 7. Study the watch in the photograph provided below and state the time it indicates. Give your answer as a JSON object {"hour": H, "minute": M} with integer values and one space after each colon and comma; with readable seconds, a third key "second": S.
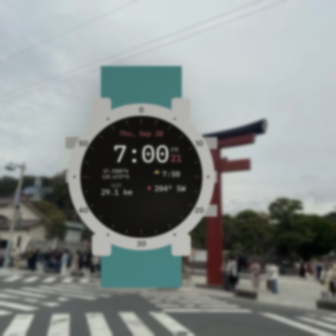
{"hour": 7, "minute": 0}
